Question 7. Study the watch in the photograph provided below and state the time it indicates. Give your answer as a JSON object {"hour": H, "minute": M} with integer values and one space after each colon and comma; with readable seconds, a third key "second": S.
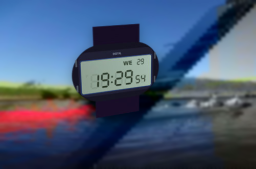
{"hour": 19, "minute": 29, "second": 54}
